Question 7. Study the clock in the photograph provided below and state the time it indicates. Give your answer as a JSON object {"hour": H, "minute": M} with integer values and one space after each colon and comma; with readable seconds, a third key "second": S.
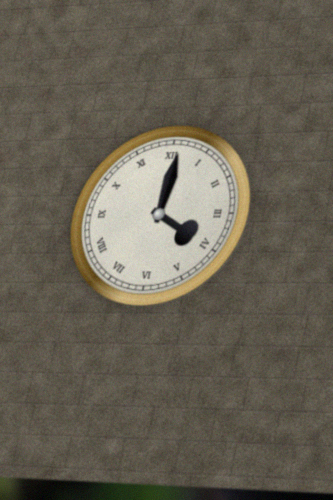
{"hour": 4, "minute": 1}
